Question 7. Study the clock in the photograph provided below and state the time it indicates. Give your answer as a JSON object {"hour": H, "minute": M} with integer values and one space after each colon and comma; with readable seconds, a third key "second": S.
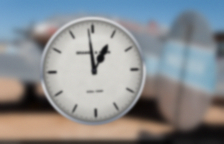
{"hour": 12, "minute": 59}
